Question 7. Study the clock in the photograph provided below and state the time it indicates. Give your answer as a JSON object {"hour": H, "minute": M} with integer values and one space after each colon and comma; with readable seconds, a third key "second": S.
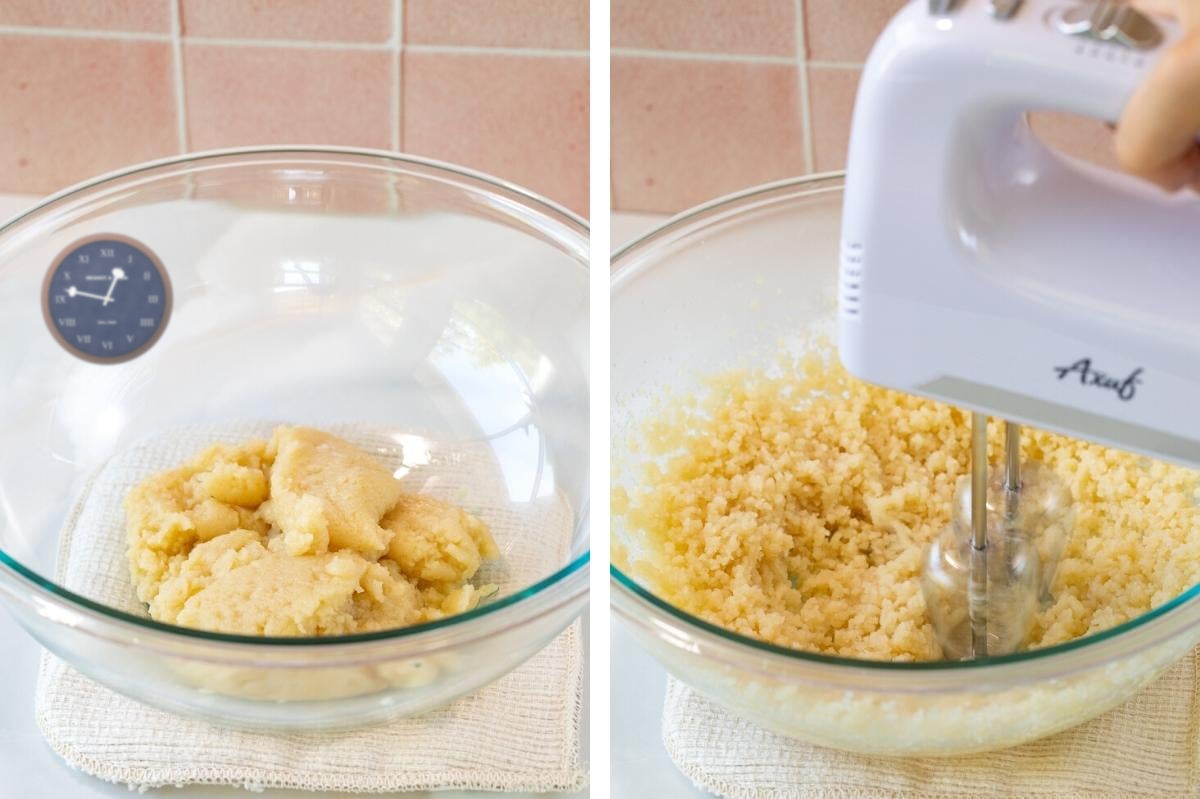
{"hour": 12, "minute": 47}
